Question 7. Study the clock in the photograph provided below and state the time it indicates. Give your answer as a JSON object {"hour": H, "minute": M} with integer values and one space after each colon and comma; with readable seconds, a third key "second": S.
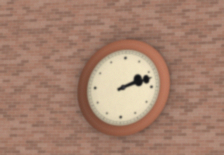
{"hour": 2, "minute": 12}
